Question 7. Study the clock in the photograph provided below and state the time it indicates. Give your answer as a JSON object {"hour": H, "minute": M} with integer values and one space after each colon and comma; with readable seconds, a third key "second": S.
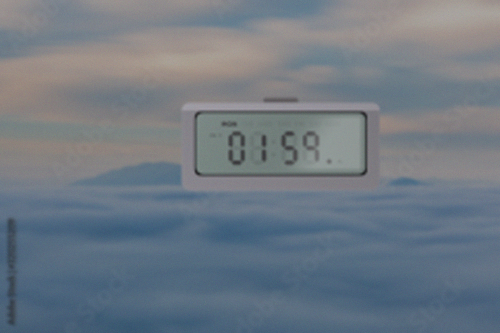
{"hour": 1, "minute": 59}
